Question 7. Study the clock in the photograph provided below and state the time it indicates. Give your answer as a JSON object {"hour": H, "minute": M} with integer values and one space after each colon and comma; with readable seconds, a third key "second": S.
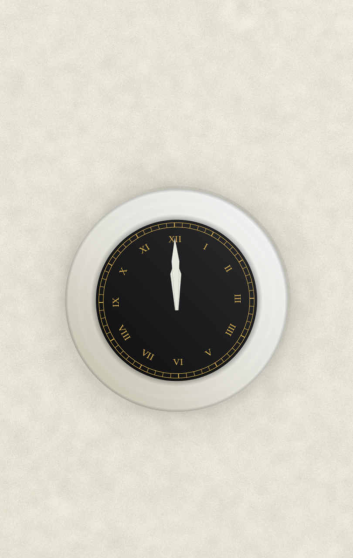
{"hour": 12, "minute": 0}
